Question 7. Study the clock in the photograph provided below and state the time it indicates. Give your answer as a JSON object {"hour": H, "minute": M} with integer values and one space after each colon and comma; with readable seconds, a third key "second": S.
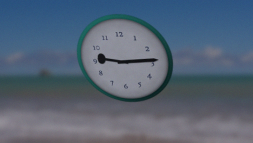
{"hour": 9, "minute": 14}
